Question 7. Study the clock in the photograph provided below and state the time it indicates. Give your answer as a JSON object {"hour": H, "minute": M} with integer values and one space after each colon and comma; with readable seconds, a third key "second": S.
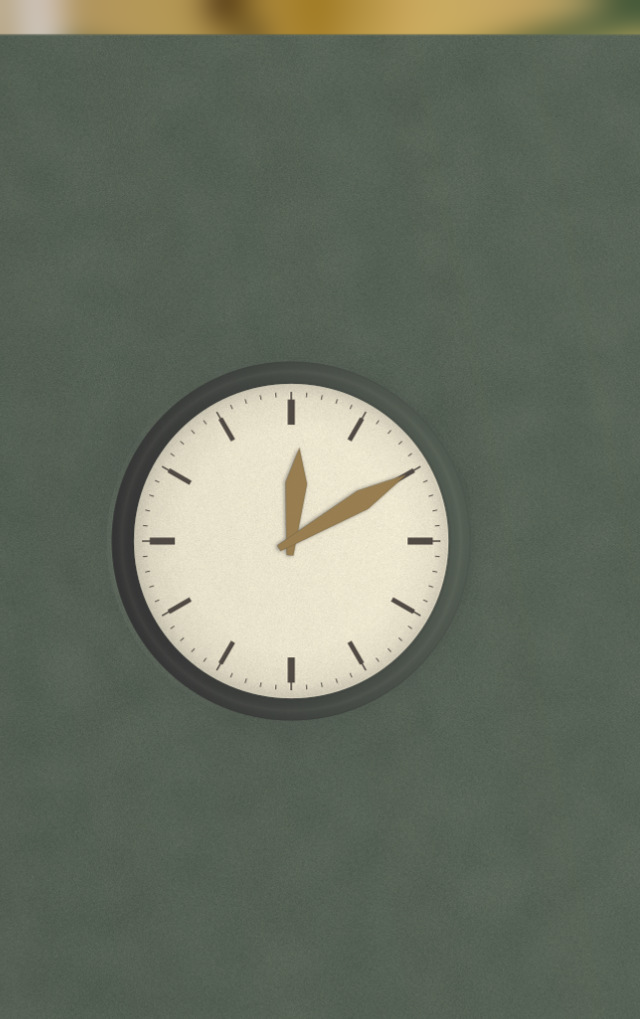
{"hour": 12, "minute": 10}
